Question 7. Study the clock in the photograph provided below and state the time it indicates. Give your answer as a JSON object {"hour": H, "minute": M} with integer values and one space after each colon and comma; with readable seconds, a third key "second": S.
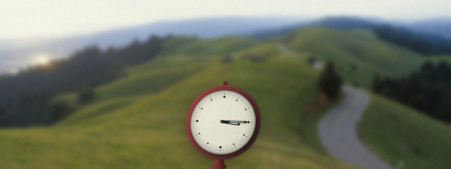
{"hour": 3, "minute": 15}
